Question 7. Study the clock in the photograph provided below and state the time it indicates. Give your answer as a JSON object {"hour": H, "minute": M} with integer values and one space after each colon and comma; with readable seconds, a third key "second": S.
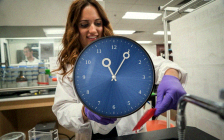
{"hour": 11, "minute": 5}
